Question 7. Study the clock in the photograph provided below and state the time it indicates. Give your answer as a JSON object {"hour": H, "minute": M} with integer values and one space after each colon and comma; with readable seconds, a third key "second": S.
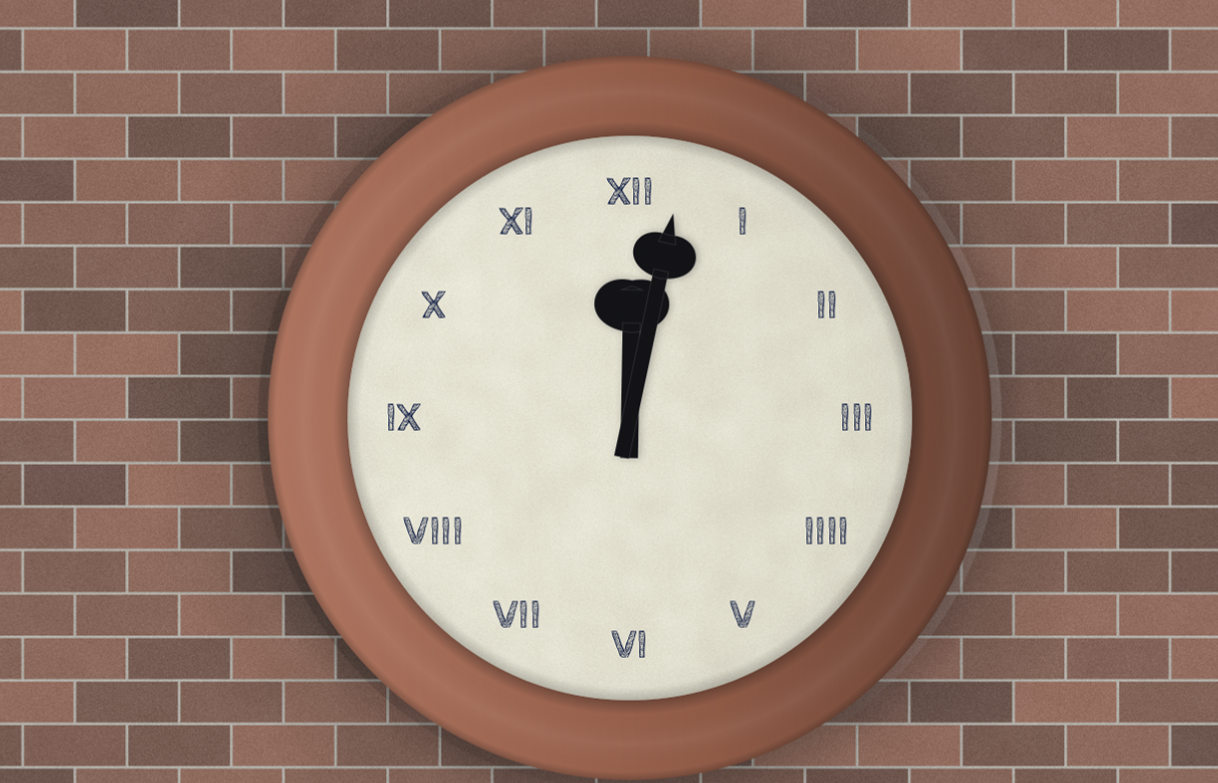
{"hour": 12, "minute": 2}
